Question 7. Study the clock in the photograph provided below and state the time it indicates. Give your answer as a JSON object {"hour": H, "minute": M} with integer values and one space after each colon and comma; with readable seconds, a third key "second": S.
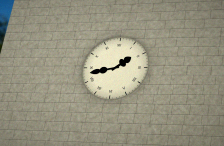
{"hour": 1, "minute": 43}
